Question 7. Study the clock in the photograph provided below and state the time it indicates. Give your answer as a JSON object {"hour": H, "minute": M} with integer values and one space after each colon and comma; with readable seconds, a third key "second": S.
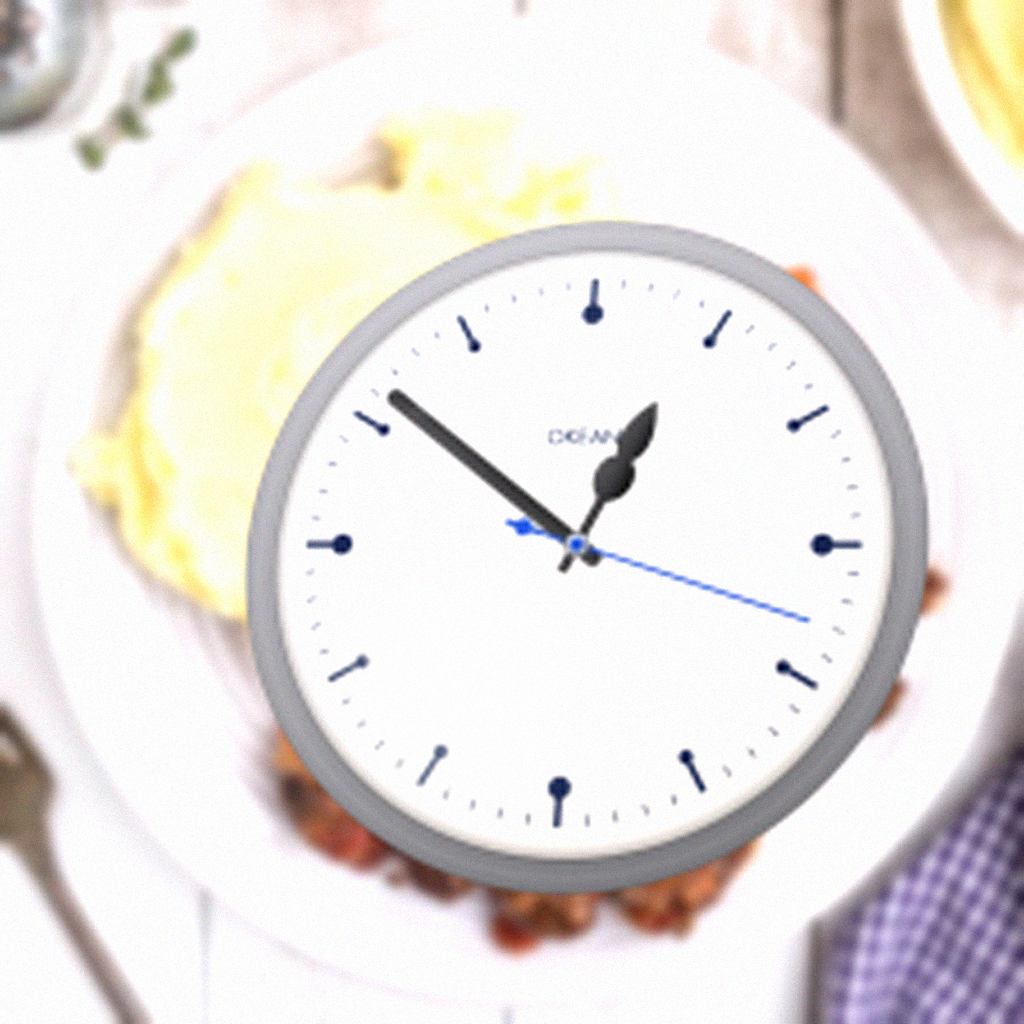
{"hour": 12, "minute": 51, "second": 18}
